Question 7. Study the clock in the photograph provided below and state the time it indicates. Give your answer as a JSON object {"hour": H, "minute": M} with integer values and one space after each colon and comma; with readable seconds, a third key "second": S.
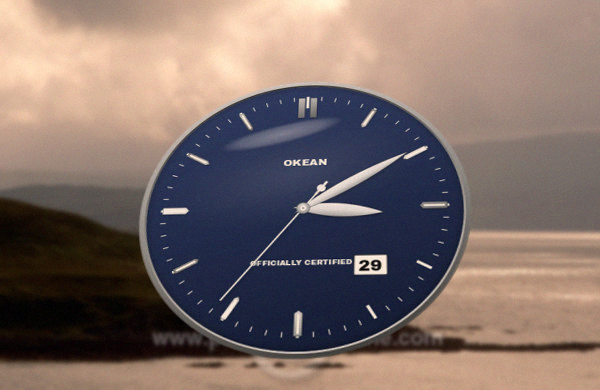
{"hour": 3, "minute": 9, "second": 36}
